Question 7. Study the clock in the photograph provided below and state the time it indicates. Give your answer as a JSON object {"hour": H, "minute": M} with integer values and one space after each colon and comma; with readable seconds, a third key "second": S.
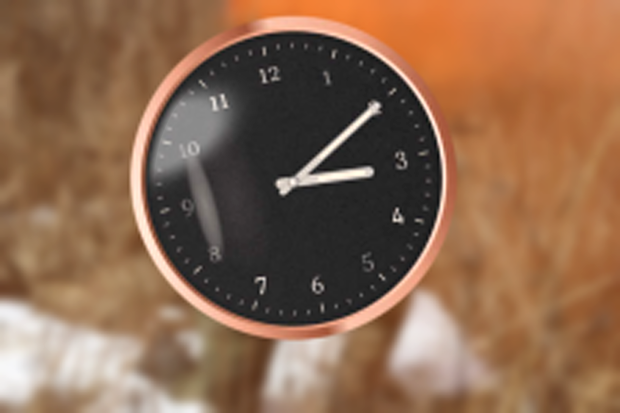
{"hour": 3, "minute": 10}
